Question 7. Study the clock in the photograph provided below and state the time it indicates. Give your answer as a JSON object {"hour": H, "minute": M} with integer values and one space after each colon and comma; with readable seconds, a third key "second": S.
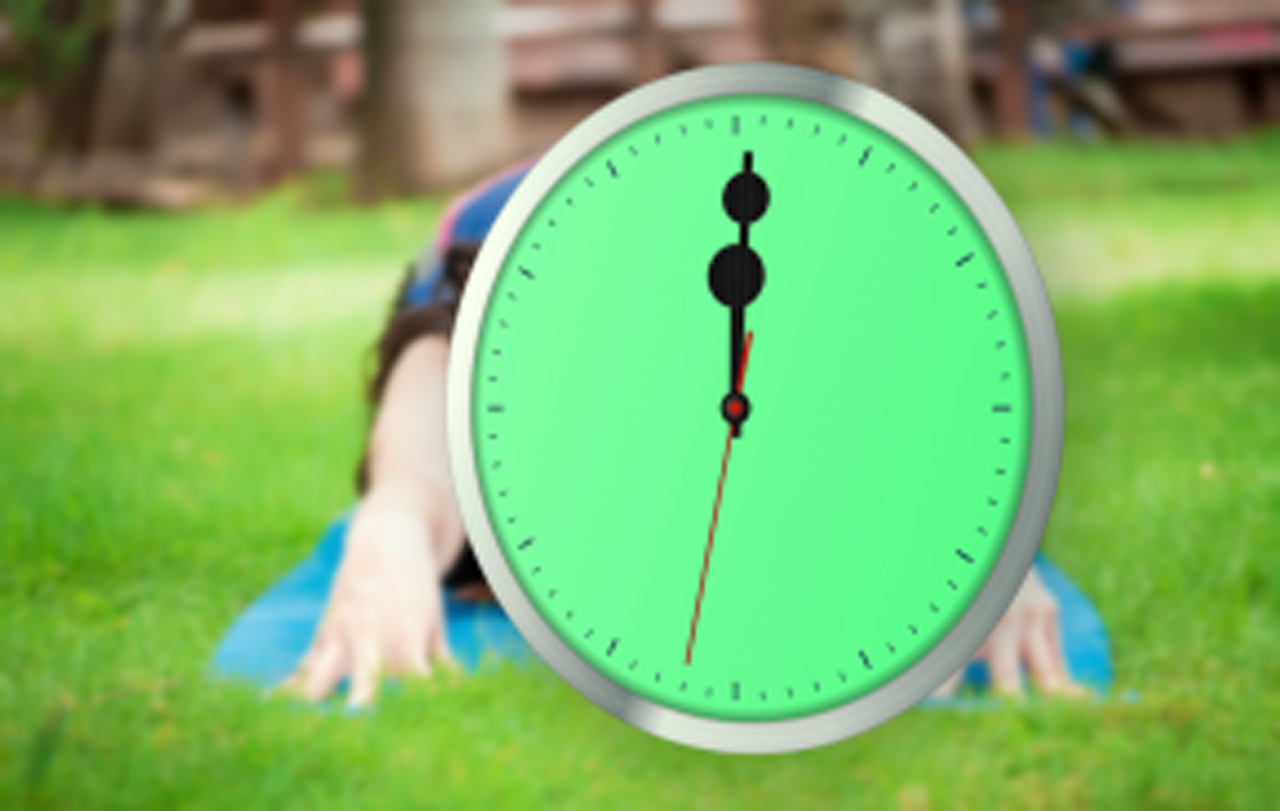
{"hour": 12, "minute": 0, "second": 32}
